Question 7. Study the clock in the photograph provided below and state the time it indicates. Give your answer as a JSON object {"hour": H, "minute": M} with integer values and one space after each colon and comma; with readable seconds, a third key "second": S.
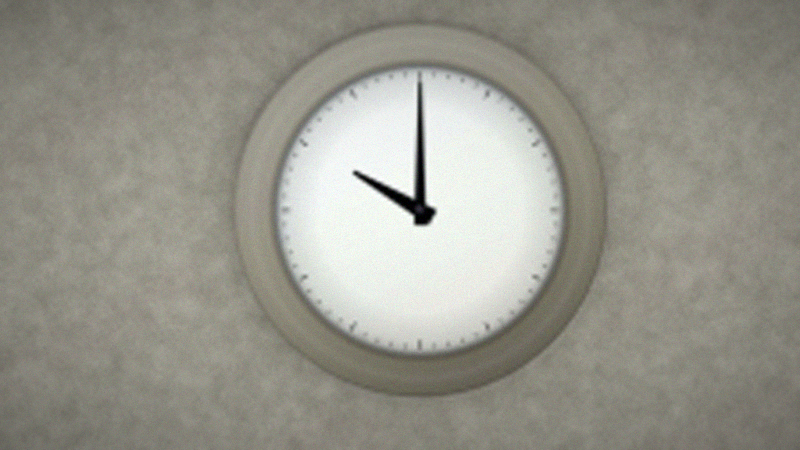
{"hour": 10, "minute": 0}
